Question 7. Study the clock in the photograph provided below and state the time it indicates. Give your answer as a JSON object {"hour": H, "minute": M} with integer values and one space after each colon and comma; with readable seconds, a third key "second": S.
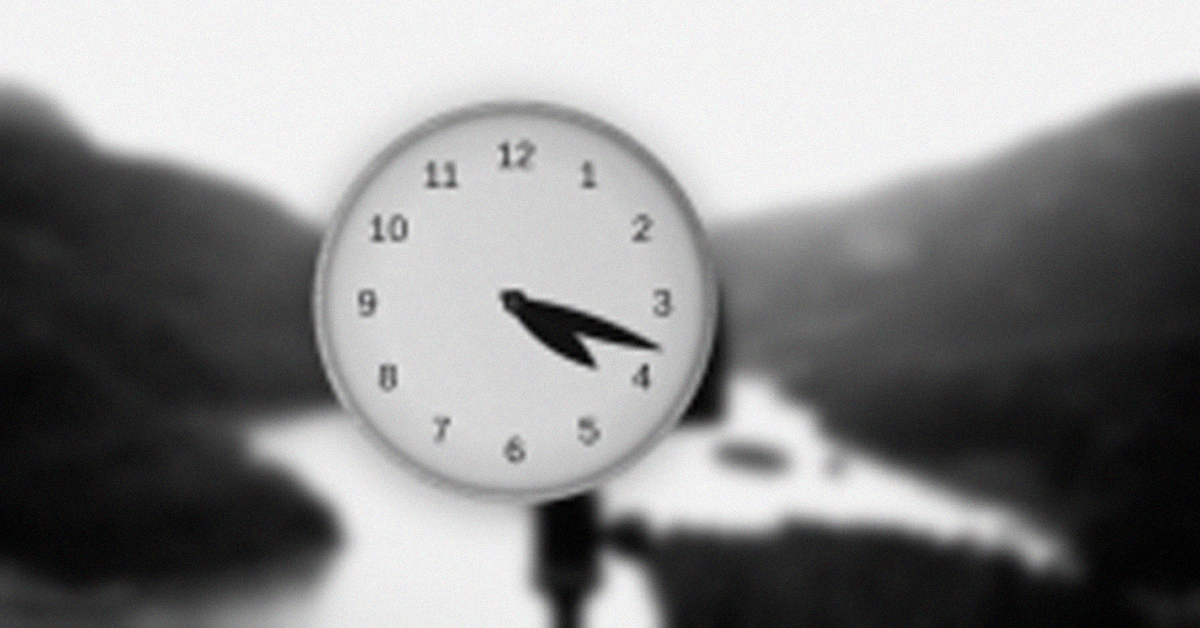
{"hour": 4, "minute": 18}
